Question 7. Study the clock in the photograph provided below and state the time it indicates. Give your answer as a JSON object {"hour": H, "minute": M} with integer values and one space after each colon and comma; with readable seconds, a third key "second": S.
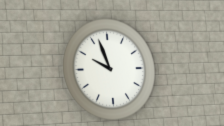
{"hour": 9, "minute": 57}
